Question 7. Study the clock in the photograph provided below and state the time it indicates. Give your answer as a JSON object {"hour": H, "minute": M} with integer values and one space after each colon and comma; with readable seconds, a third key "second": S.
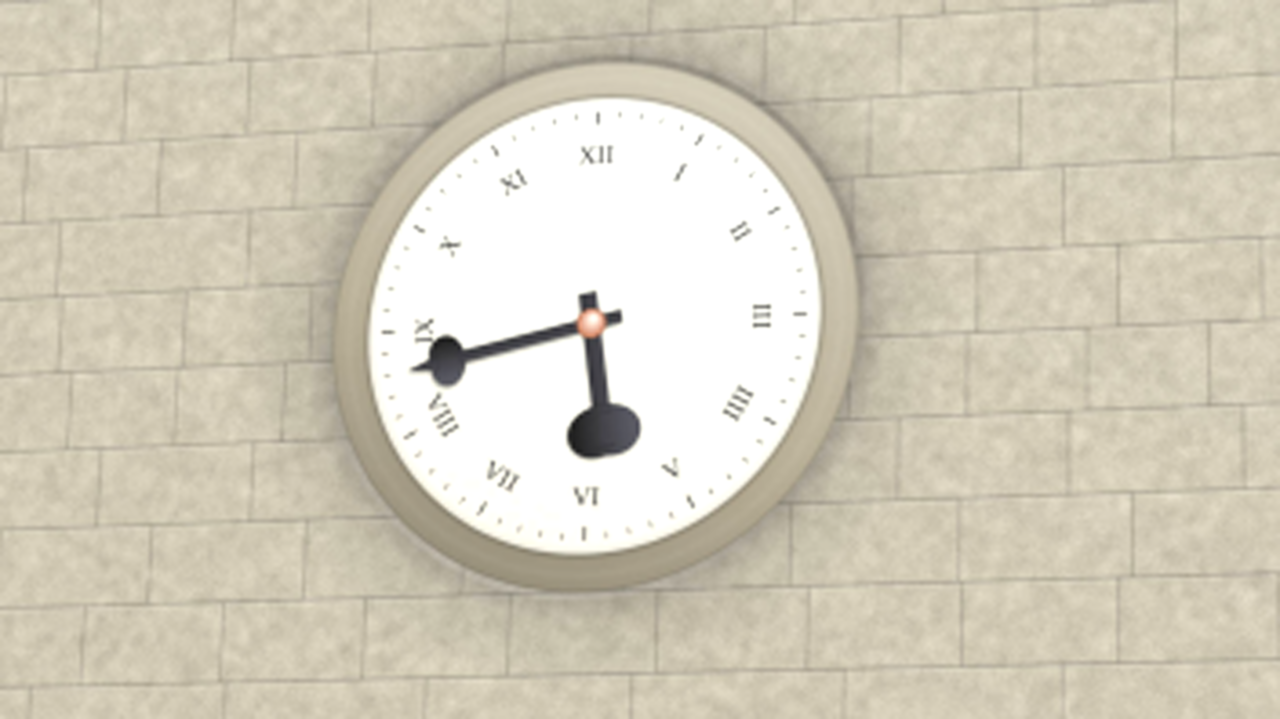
{"hour": 5, "minute": 43}
